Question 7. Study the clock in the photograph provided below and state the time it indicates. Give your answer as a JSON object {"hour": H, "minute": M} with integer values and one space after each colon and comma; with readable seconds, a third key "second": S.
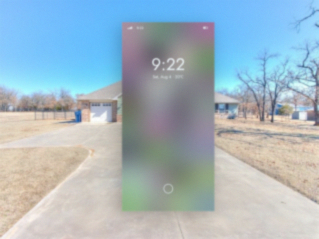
{"hour": 9, "minute": 22}
